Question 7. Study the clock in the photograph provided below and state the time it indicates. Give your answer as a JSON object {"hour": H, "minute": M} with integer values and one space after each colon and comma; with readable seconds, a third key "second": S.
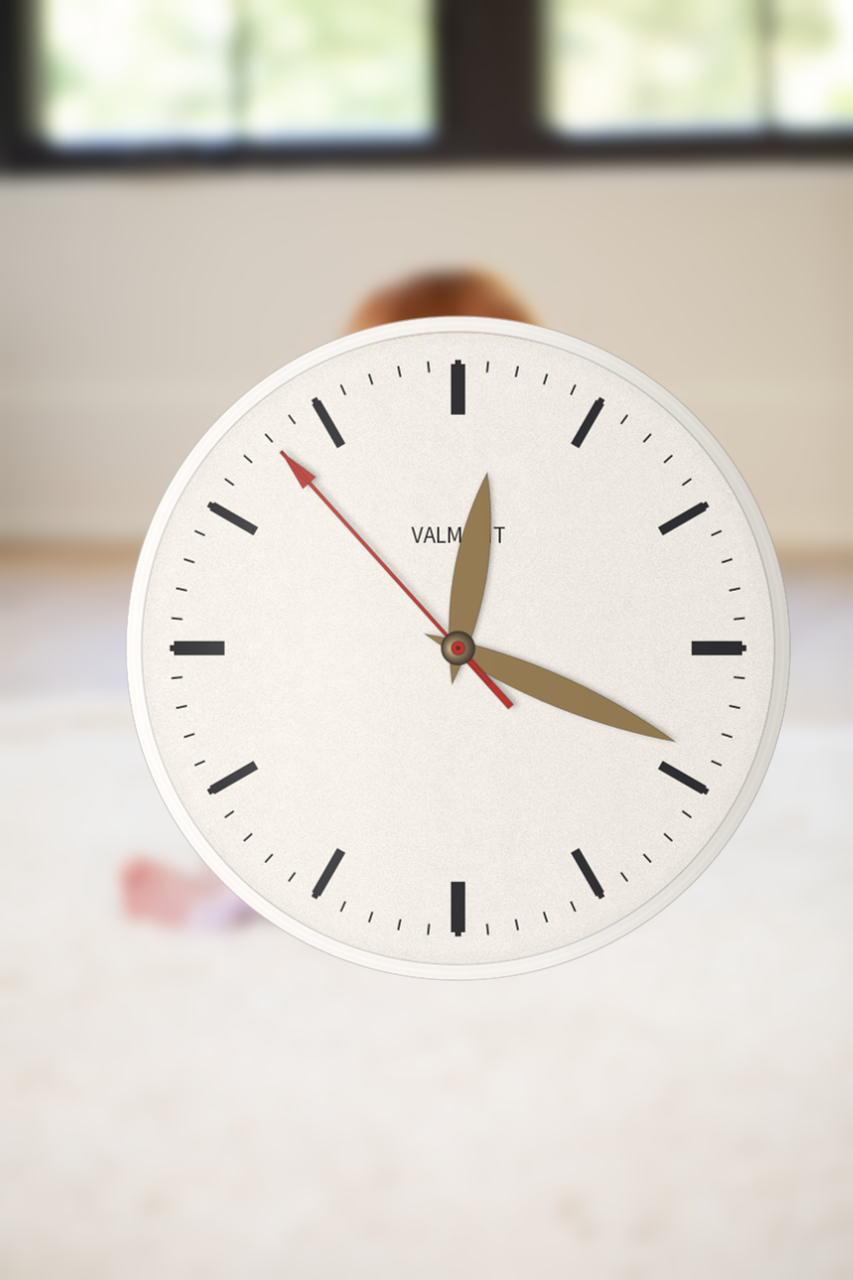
{"hour": 12, "minute": 18, "second": 53}
